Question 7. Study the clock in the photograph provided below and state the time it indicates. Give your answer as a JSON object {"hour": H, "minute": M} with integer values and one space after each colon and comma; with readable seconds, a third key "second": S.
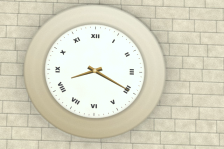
{"hour": 8, "minute": 20}
